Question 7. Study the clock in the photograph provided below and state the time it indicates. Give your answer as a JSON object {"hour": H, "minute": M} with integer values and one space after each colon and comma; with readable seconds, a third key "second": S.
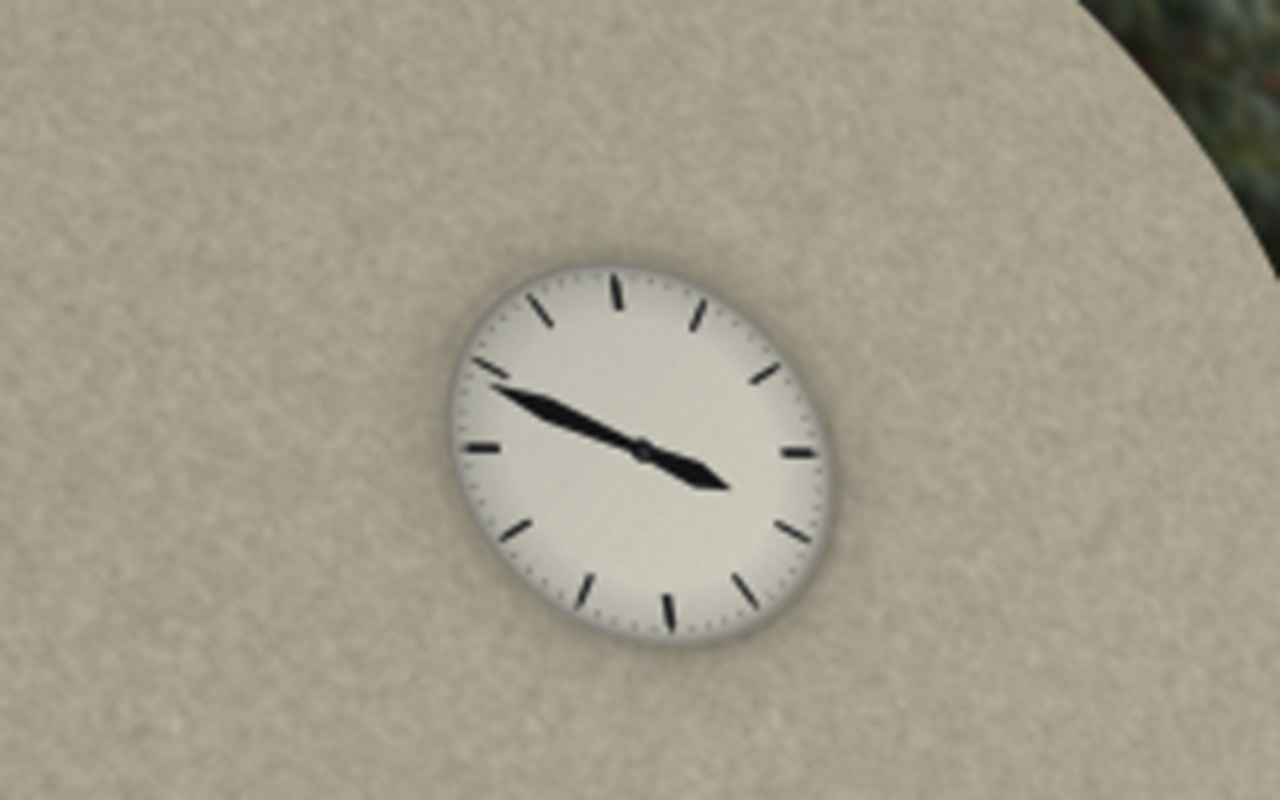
{"hour": 3, "minute": 49}
